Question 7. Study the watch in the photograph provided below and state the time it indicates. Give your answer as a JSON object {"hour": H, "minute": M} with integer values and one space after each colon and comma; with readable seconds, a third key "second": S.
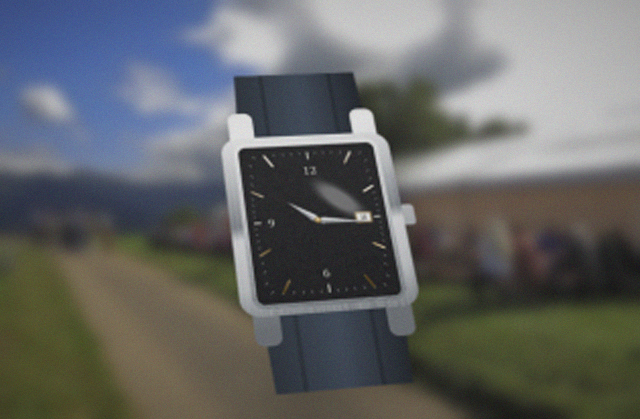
{"hour": 10, "minute": 16}
